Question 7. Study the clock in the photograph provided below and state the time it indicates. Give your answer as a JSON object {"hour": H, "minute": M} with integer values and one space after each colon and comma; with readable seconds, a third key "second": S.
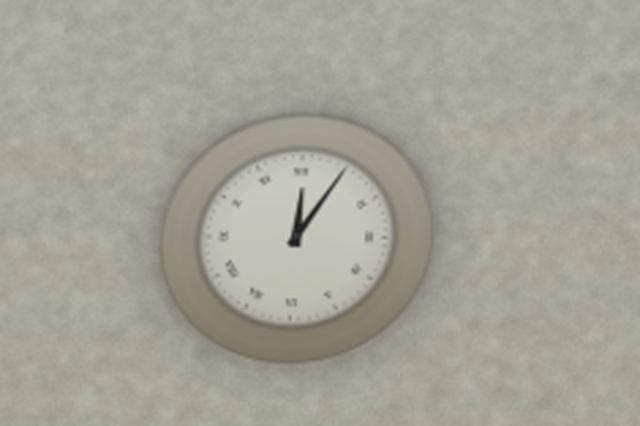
{"hour": 12, "minute": 5}
